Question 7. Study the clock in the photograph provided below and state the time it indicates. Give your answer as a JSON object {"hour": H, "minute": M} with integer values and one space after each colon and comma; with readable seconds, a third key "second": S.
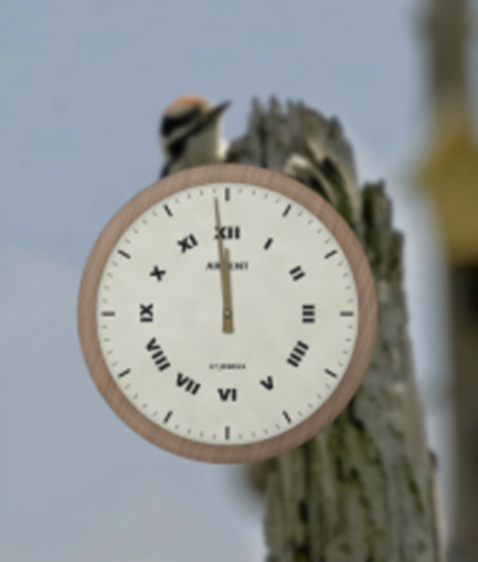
{"hour": 11, "minute": 59}
